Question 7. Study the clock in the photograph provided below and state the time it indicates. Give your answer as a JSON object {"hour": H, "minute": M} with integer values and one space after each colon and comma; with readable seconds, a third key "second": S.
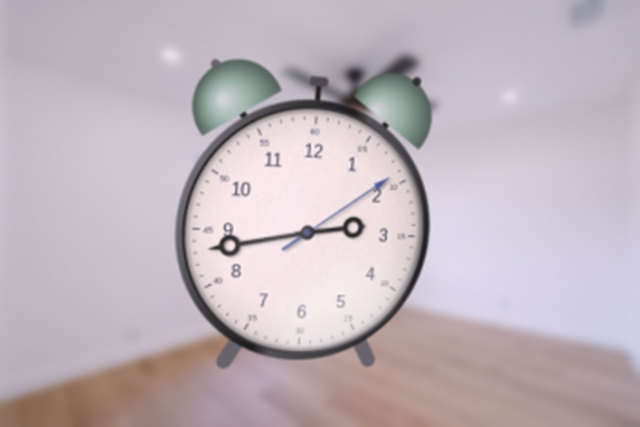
{"hour": 2, "minute": 43, "second": 9}
